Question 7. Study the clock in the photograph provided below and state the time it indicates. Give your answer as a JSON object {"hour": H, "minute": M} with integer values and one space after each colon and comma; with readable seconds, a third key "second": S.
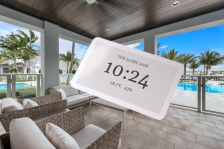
{"hour": 10, "minute": 24}
